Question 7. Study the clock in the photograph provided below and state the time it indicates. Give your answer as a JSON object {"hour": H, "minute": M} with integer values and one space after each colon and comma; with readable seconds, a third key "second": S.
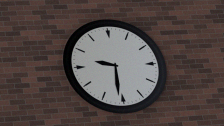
{"hour": 9, "minute": 31}
